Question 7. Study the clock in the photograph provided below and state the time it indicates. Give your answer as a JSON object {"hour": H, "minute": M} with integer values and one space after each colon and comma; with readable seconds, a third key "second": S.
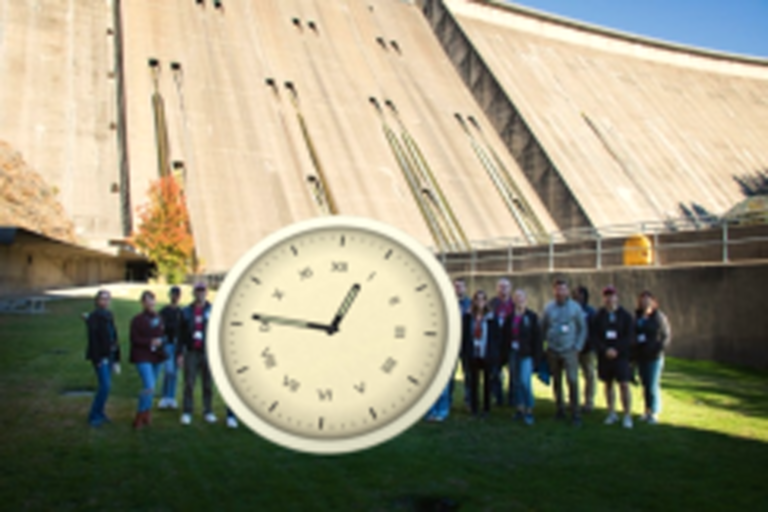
{"hour": 12, "minute": 46}
